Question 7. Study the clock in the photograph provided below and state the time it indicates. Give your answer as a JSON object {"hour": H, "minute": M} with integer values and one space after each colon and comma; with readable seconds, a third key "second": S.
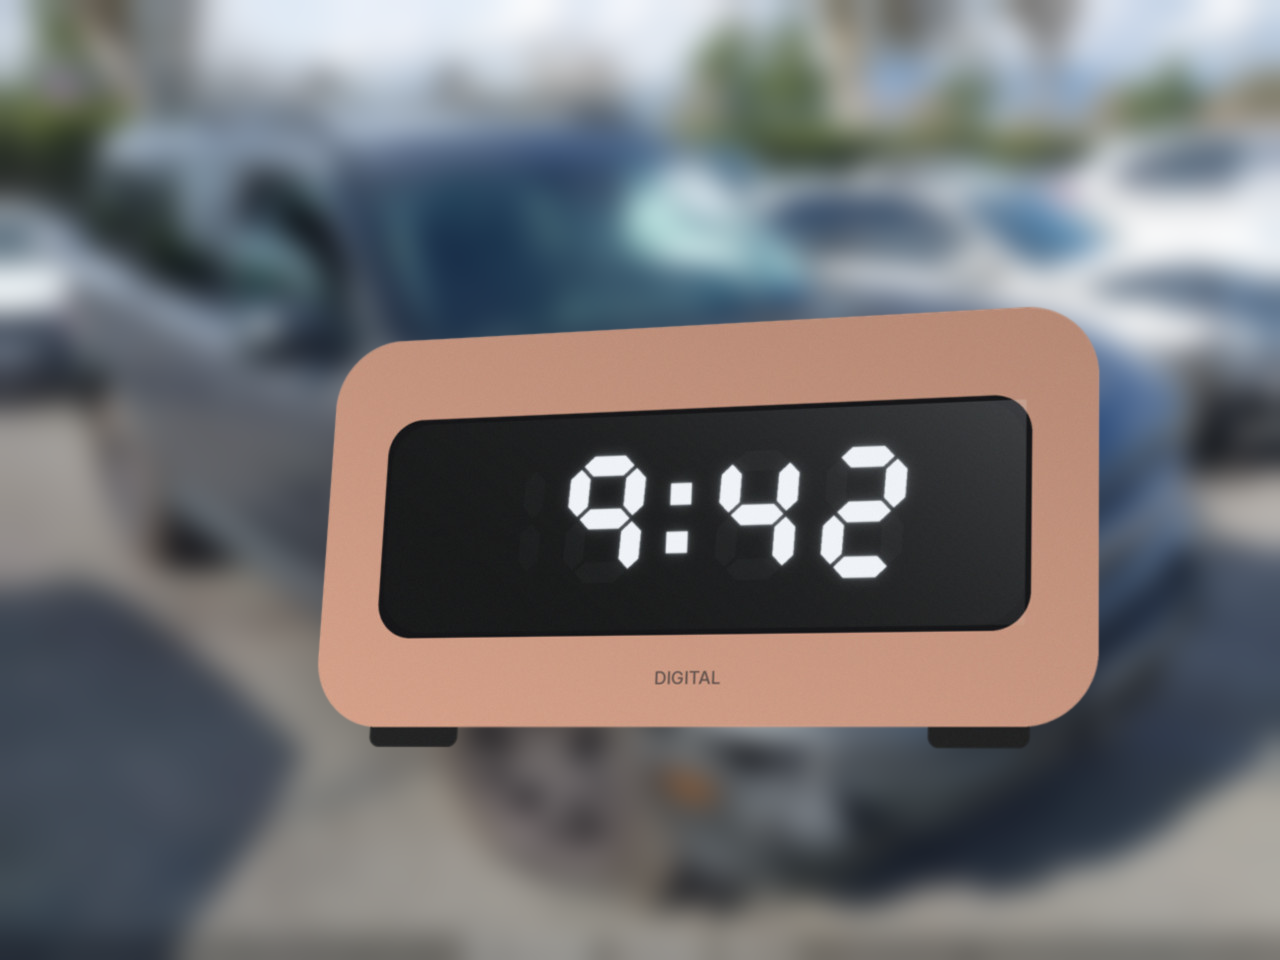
{"hour": 9, "minute": 42}
